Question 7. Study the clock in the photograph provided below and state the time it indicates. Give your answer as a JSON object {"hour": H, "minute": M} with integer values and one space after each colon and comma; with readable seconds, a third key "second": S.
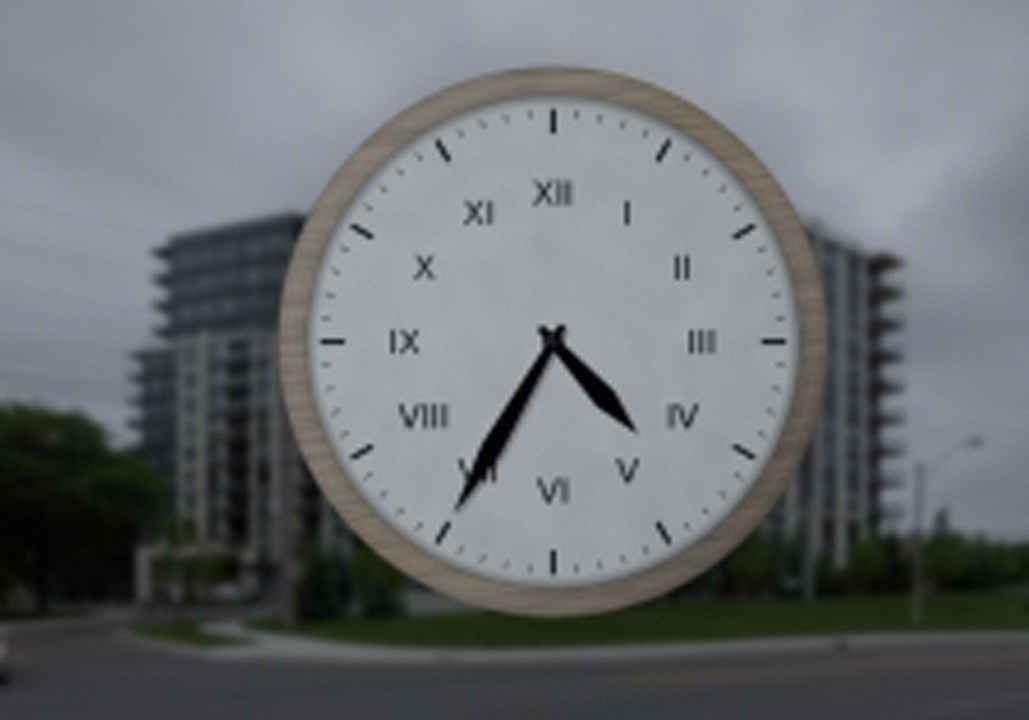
{"hour": 4, "minute": 35}
